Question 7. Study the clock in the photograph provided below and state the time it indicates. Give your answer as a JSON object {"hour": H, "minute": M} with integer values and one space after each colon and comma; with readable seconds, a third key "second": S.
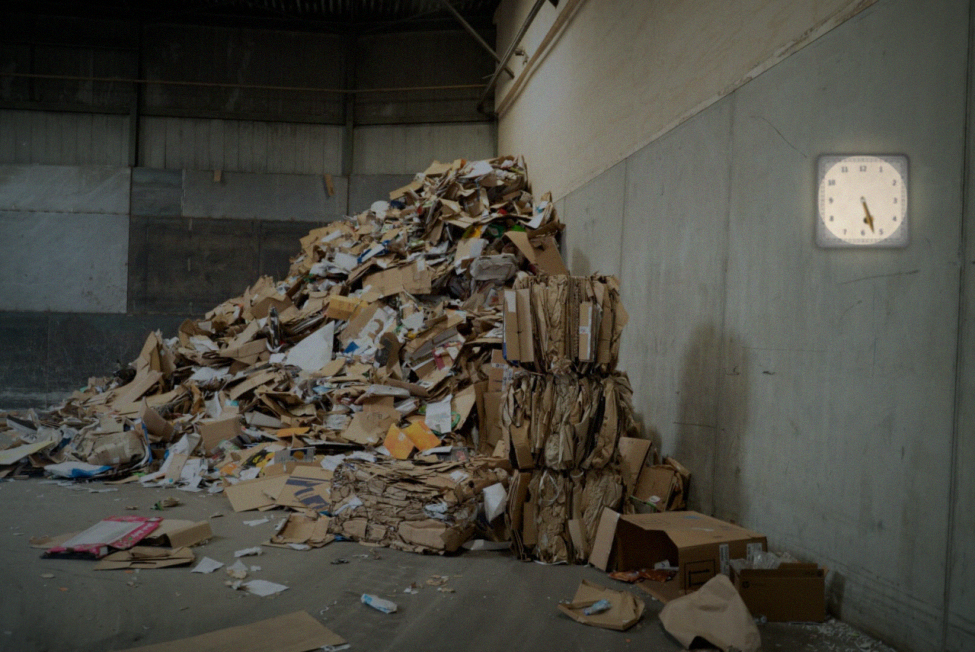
{"hour": 5, "minute": 27}
